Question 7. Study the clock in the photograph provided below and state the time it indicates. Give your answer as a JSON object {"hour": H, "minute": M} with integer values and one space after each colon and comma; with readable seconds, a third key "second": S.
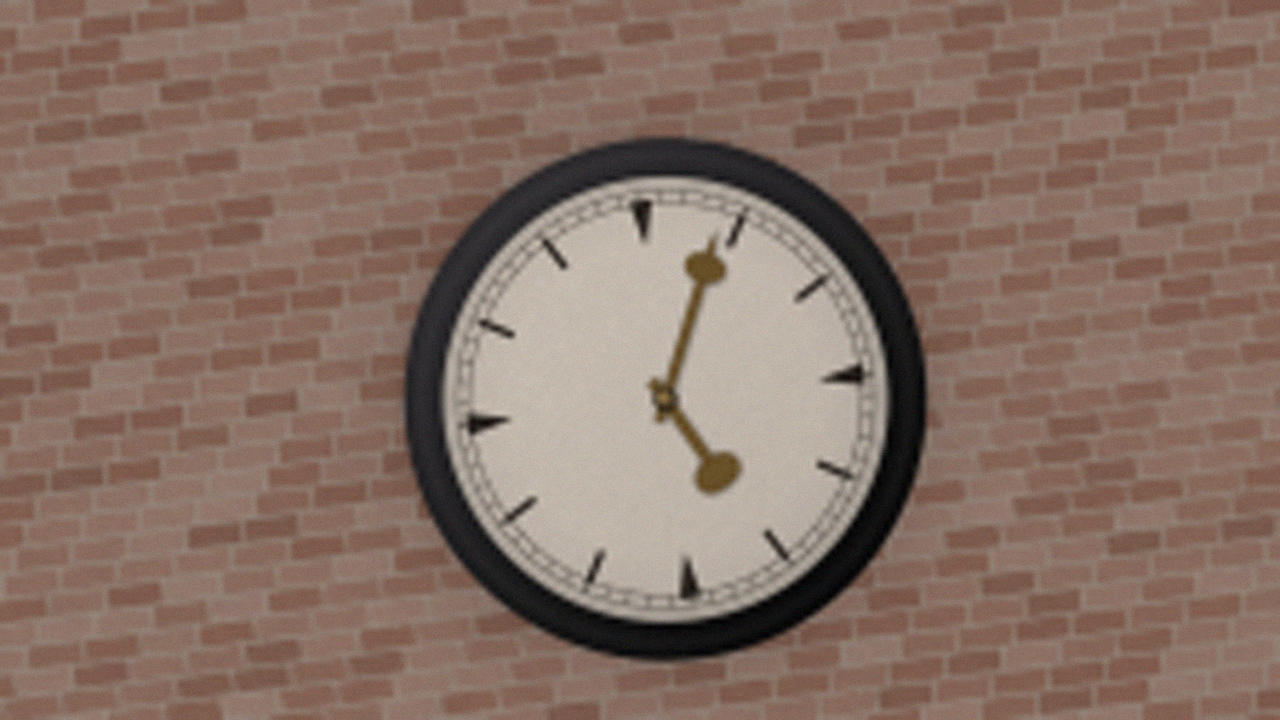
{"hour": 5, "minute": 4}
